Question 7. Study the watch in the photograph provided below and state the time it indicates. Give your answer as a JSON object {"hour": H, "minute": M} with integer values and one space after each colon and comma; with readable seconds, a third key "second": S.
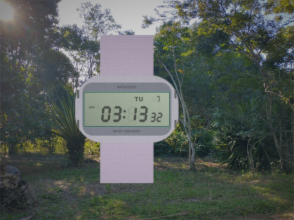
{"hour": 3, "minute": 13, "second": 32}
